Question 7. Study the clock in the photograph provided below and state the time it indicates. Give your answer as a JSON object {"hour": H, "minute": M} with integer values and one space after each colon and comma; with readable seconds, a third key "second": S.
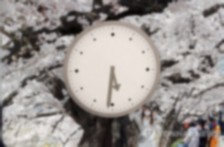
{"hour": 5, "minute": 31}
